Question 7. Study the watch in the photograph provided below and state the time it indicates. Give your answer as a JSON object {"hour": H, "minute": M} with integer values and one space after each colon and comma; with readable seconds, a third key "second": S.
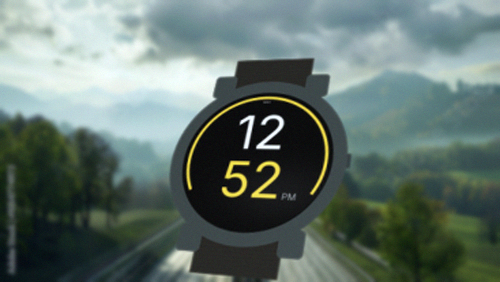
{"hour": 12, "minute": 52}
